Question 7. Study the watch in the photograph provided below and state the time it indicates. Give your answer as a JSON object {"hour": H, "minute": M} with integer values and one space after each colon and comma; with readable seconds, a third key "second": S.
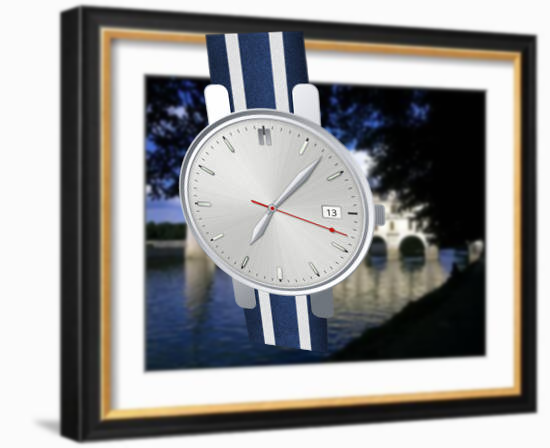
{"hour": 7, "minute": 7, "second": 18}
